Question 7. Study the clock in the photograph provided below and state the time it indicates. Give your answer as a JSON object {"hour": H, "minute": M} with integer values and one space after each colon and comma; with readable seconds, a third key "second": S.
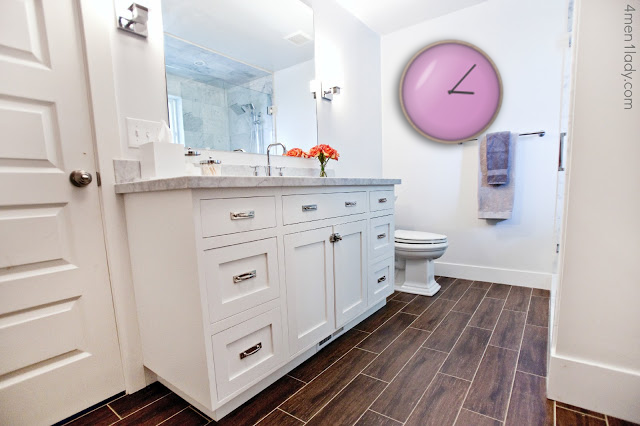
{"hour": 3, "minute": 7}
